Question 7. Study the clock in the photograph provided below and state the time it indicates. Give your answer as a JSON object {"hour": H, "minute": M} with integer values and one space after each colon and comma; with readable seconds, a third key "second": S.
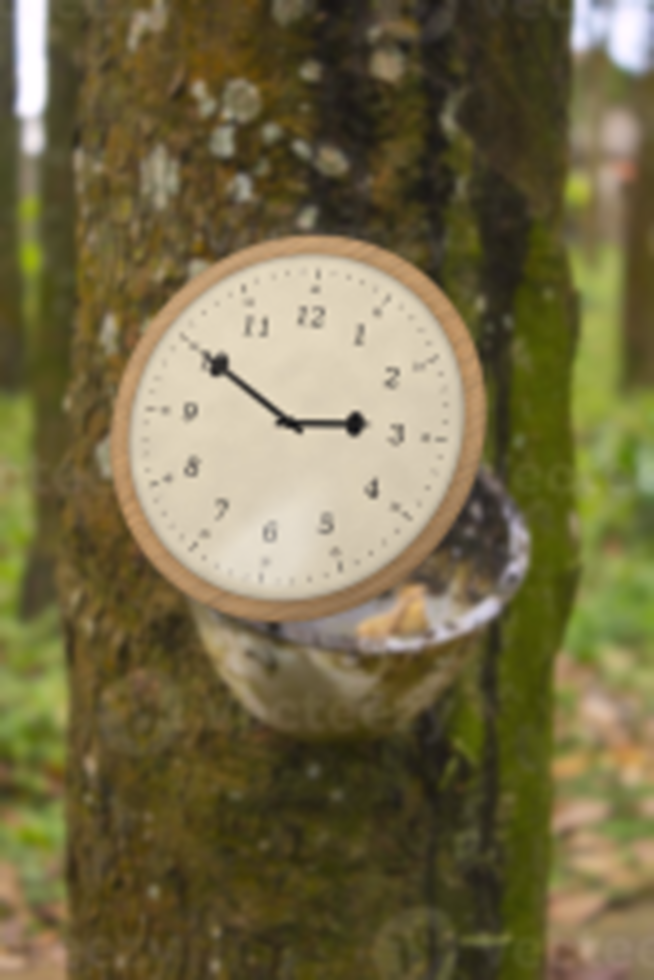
{"hour": 2, "minute": 50}
